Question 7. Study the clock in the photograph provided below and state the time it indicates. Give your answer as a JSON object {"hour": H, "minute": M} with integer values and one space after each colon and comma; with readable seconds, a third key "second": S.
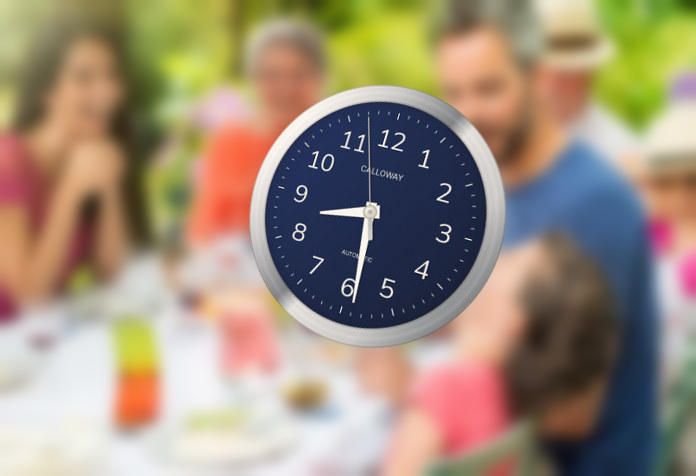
{"hour": 8, "minute": 28, "second": 57}
